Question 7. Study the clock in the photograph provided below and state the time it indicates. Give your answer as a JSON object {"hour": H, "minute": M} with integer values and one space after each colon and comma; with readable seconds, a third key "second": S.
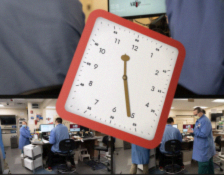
{"hour": 11, "minute": 26}
